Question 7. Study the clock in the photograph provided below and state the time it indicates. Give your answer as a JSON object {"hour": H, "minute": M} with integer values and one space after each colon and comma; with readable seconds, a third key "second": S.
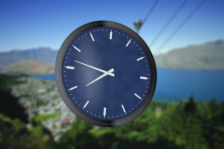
{"hour": 7, "minute": 47}
